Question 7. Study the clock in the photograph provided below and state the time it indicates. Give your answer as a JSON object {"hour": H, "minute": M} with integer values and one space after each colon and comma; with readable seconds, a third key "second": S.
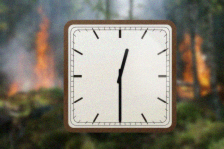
{"hour": 12, "minute": 30}
